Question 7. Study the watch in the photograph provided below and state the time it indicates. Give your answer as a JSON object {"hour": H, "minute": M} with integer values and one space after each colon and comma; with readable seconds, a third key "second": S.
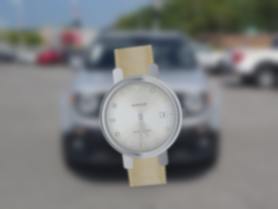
{"hour": 5, "minute": 31}
